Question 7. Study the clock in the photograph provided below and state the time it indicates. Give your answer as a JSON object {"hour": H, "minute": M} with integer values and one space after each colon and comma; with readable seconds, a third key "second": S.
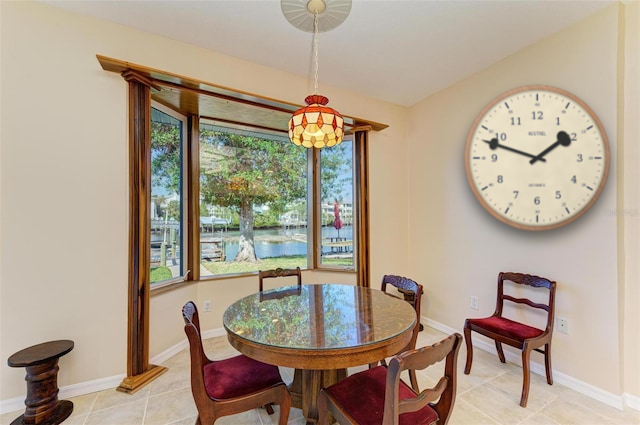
{"hour": 1, "minute": 48}
